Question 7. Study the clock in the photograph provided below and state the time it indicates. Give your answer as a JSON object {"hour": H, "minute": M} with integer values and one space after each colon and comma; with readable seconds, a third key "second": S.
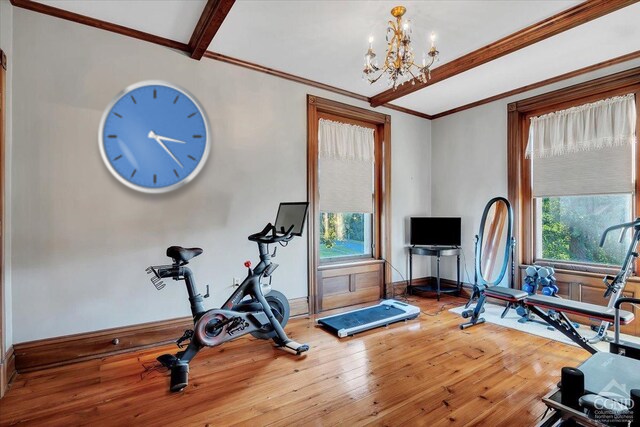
{"hour": 3, "minute": 23}
